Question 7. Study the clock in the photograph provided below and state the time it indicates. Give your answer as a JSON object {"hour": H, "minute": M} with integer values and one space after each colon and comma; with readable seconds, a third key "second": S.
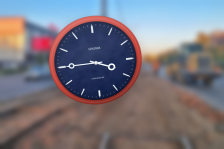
{"hour": 3, "minute": 45}
